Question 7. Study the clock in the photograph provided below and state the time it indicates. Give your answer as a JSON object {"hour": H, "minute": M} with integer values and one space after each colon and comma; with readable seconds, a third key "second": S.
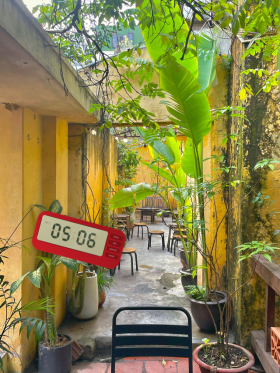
{"hour": 5, "minute": 6}
